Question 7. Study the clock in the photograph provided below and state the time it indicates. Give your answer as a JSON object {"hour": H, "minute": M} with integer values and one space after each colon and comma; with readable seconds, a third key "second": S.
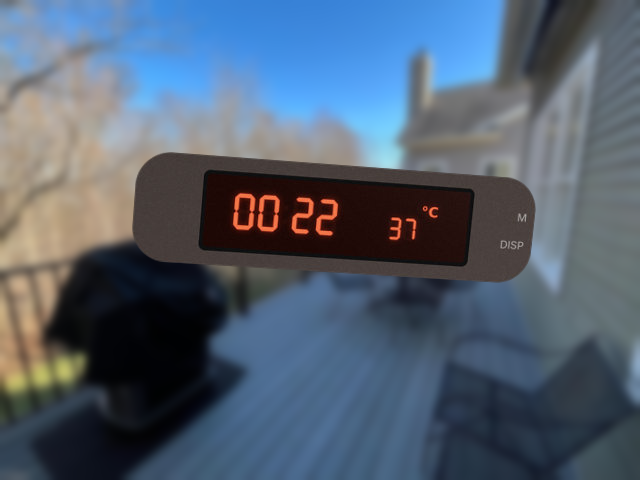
{"hour": 0, "minute": 22}
